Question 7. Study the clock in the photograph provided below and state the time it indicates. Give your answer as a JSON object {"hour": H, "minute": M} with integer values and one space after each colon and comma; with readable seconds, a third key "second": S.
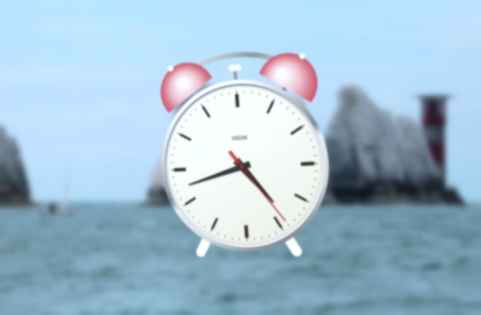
{"hour": 4, "minute": 42, "second": 24}
